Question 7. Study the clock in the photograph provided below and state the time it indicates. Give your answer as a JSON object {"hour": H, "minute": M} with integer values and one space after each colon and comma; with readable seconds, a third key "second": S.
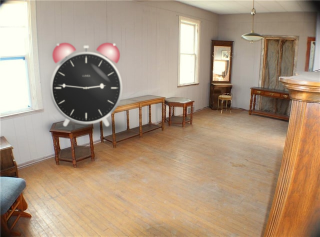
{"hour": 2, "minute": 46}
